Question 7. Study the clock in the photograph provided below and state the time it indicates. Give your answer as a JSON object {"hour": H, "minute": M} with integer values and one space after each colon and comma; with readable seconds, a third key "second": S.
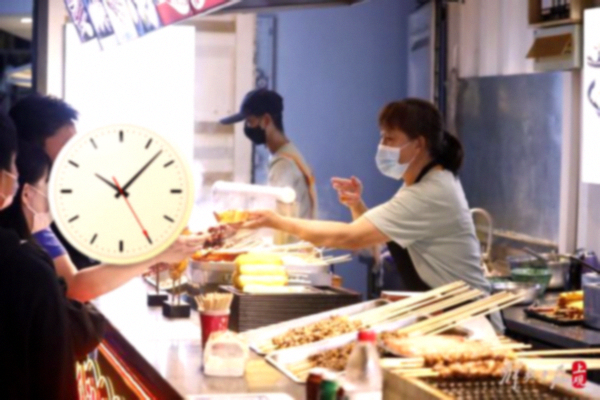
{"hour": 10, "minute": 7, "second": 25}
